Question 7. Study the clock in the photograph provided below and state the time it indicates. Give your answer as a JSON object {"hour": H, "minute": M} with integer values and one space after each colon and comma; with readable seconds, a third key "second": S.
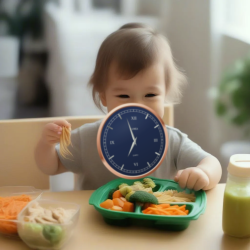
{"hour": 6, "minute": 57}
